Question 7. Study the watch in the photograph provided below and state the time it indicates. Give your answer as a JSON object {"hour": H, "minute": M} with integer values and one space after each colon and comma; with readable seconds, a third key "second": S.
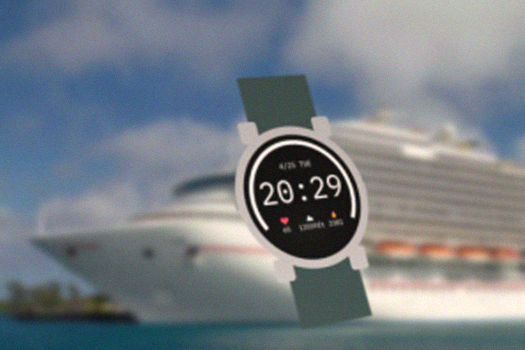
{"hour": 20, "minute": 29}
